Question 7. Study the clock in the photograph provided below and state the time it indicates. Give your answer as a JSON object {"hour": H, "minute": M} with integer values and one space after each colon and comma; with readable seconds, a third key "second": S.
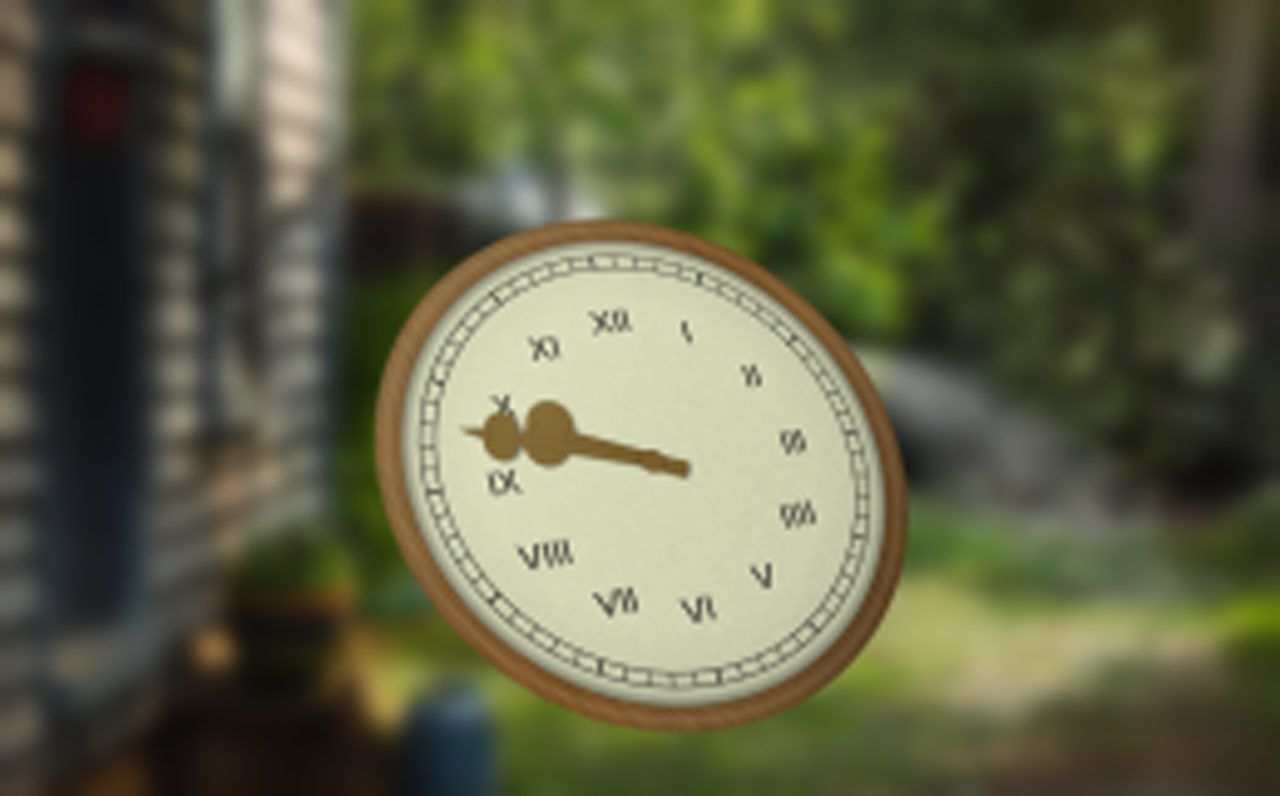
{"hour": 9, "minute": 48}
